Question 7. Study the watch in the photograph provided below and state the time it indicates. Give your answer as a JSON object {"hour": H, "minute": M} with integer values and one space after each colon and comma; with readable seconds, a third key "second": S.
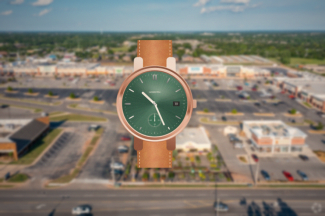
{"hour": 10, "minute": 26}
